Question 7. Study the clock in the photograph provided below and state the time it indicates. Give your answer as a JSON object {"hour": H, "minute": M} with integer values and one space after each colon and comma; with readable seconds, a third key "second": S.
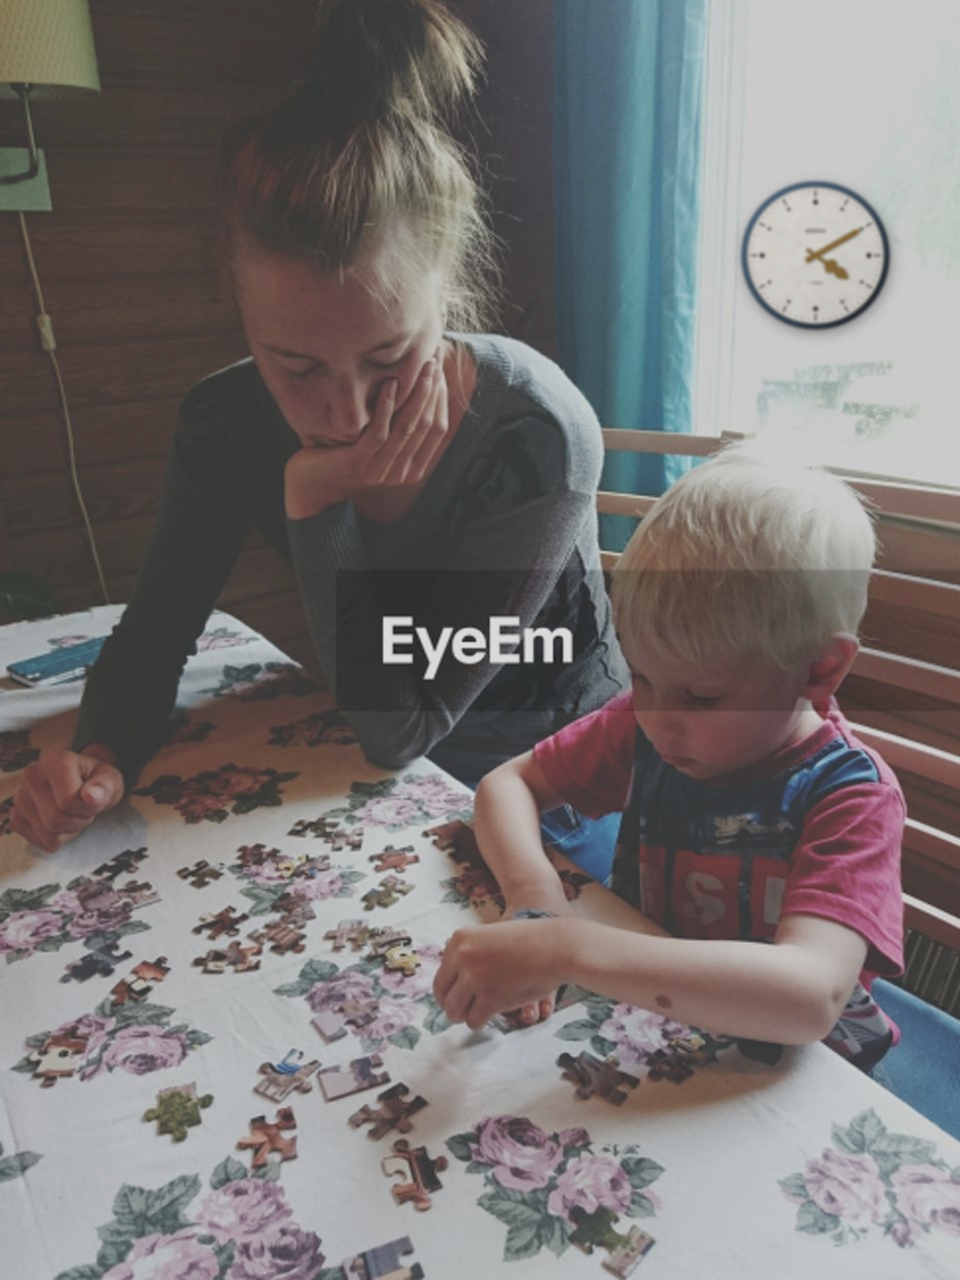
{"hour": 4, "minute": 10}
